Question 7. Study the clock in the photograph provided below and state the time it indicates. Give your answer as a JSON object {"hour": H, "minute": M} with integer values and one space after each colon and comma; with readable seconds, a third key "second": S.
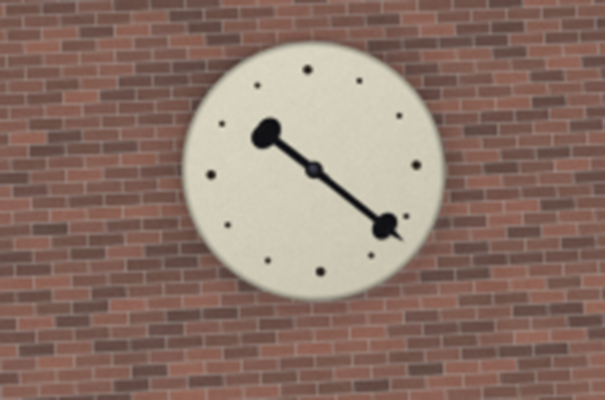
{"hour": 10, "minute": 22}
